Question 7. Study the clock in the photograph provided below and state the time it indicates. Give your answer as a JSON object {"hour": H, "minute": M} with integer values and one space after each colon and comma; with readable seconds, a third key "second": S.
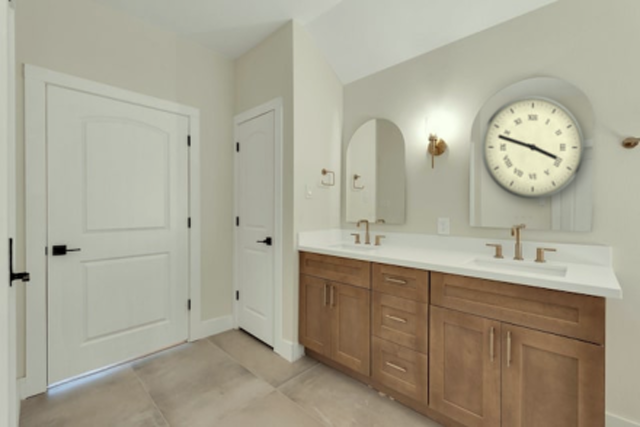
{"hour": 3, "minute": 48}
